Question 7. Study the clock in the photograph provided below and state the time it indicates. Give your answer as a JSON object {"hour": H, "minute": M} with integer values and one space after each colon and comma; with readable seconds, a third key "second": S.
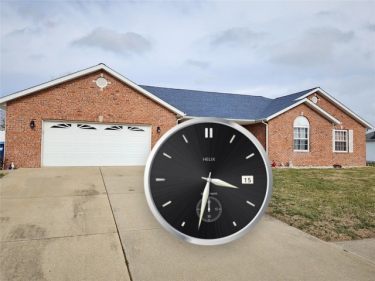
{"hour": 3, "minute": 32}
